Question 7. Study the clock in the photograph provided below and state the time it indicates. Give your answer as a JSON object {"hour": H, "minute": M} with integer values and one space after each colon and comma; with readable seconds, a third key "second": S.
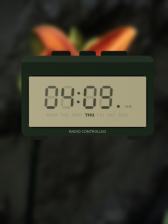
{"hour": 4, "minute": 9}
